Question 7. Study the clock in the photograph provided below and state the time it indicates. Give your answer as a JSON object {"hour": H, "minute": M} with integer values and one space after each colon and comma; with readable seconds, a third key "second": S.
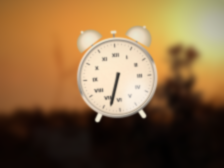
{"hour": 6, "minute": 33}
